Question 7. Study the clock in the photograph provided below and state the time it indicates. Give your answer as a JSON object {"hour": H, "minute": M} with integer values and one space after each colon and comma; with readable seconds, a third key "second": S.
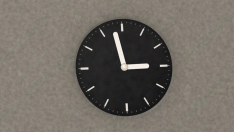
{"hour": 2, "minute": 58}
